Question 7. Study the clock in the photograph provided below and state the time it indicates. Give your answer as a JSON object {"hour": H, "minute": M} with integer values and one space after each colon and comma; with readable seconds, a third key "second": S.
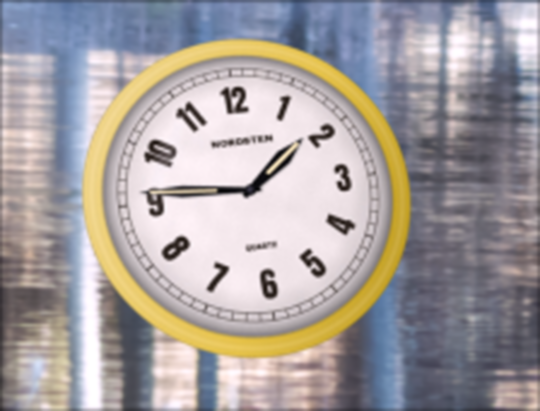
{"hour": 1, "minute": 46}
